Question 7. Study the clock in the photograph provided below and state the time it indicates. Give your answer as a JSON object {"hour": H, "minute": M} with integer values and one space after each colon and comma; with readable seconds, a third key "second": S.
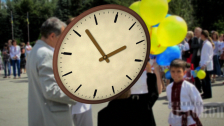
{"hour": 1, "minute": 52}
